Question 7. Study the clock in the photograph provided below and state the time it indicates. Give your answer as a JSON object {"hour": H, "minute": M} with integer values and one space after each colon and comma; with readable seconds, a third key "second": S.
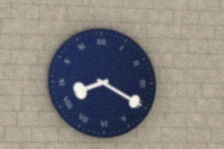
{"hour": 8, "minute": 20}
